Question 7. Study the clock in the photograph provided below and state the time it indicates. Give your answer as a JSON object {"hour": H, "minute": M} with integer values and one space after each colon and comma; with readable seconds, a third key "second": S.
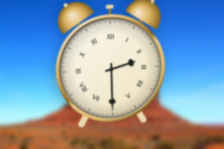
{"hour": 2, "minute": 30}
